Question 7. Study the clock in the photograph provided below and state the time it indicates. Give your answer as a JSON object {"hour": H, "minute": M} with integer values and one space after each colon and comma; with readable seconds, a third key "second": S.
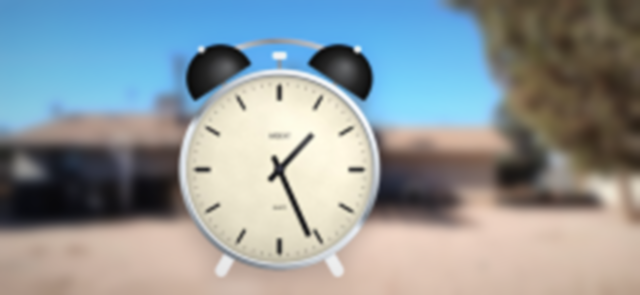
{"hour": 1, "minute": 26}
